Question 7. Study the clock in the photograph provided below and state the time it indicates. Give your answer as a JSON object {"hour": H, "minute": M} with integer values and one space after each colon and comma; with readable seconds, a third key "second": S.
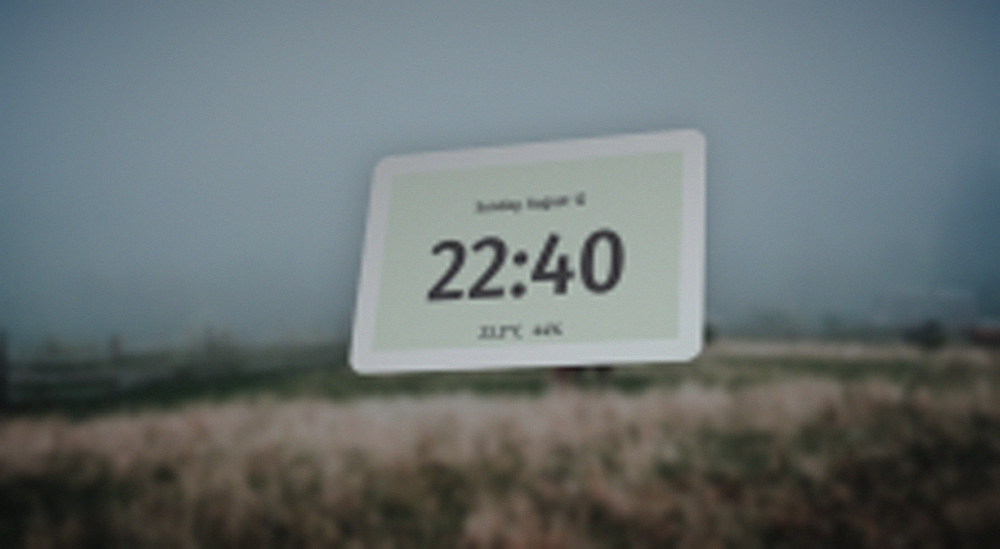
{"hour": 22, "minute": 40}
